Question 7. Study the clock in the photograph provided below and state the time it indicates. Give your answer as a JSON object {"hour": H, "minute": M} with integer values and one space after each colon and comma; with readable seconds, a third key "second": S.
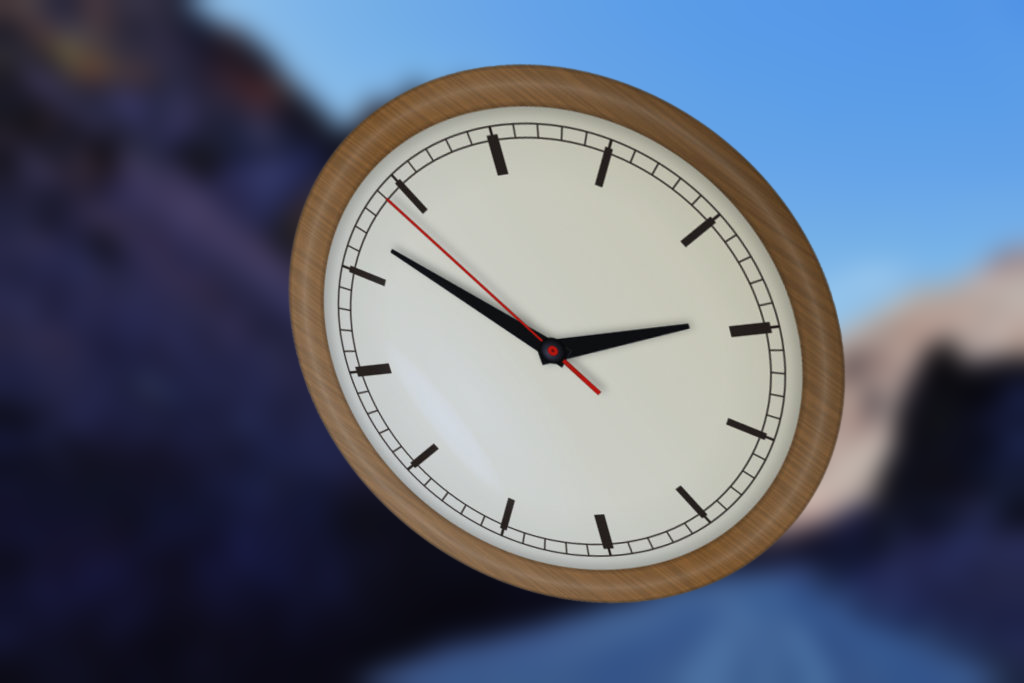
{"hour": 2, "minute": 51, "second": 54}
